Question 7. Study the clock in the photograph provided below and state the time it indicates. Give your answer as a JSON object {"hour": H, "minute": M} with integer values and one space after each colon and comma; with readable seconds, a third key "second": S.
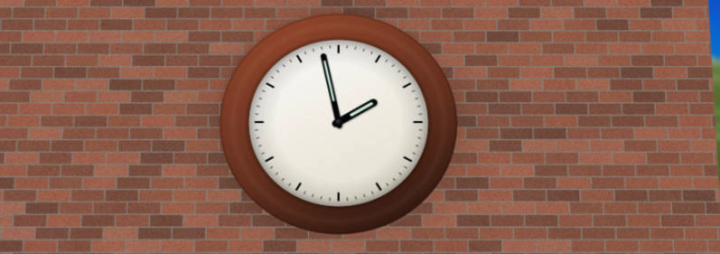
{"hour": 1, "minute": 58}
